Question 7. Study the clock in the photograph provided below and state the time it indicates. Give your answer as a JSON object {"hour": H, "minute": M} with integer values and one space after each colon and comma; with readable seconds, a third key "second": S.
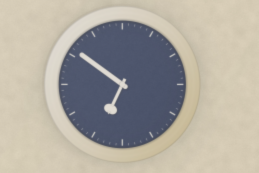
{"hour": 6, "minute": 51}
